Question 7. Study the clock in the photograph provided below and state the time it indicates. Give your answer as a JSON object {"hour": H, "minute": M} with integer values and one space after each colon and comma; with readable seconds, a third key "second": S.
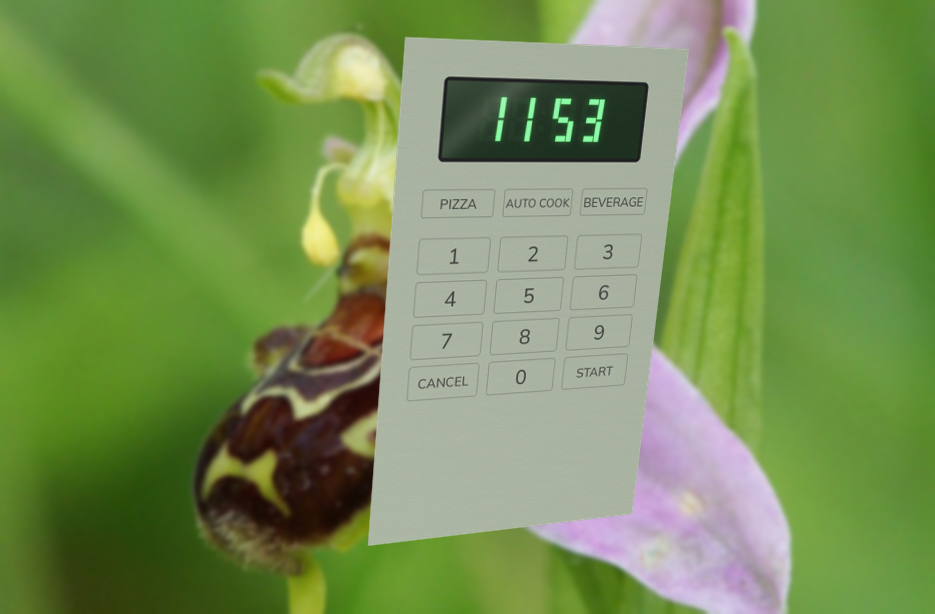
{"hour": 11, "minute": 53}
